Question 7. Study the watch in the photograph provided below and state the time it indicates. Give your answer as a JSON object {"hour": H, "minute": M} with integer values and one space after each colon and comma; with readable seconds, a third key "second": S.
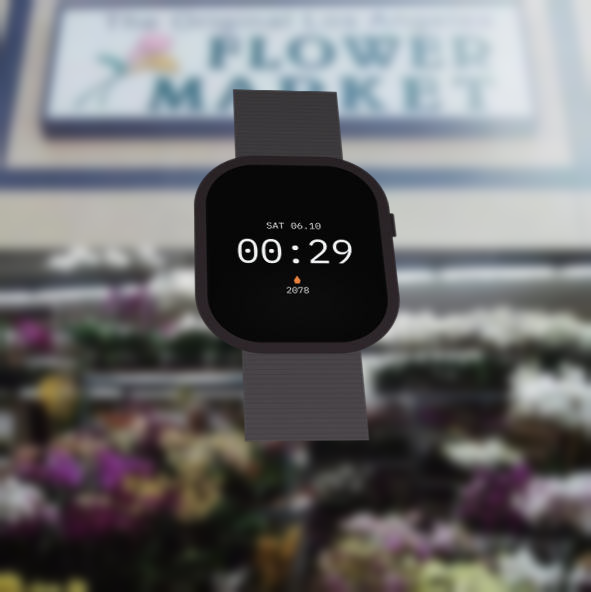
{"hour": 0, "minute": 29}
